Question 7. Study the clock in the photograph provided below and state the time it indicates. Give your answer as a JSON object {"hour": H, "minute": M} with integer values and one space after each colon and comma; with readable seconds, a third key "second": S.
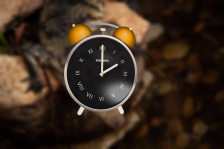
{"hour": 2, "minute": 0}
